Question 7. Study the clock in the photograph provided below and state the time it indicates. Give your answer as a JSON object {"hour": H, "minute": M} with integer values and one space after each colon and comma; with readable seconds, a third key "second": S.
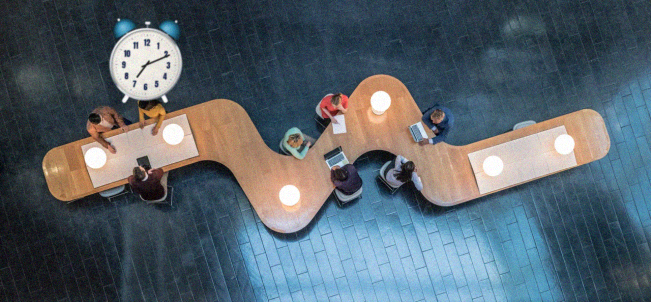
{"hour": 7, "minute": 11}
